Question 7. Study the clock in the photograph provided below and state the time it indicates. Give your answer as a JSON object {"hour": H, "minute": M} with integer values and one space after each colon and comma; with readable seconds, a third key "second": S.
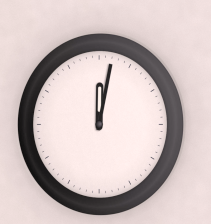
{"hour": 12, "minute": 2}
